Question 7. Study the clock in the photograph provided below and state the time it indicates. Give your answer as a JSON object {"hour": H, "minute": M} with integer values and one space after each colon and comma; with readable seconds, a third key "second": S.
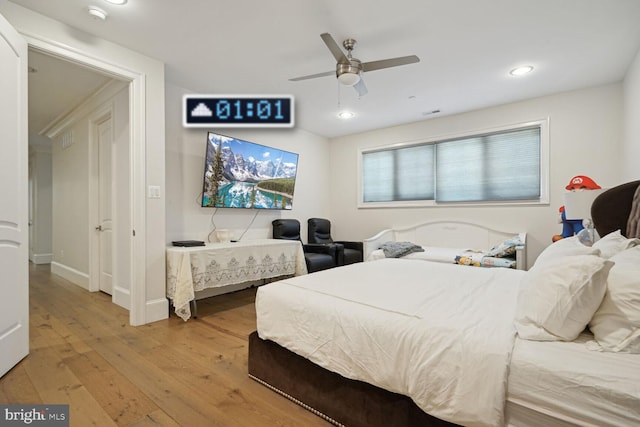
{"hour": 1, "minute": 1}
